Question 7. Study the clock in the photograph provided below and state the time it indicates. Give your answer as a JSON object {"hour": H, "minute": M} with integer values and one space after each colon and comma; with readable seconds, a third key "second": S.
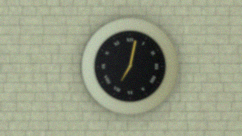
{"hour": 7, "minute": 2}
